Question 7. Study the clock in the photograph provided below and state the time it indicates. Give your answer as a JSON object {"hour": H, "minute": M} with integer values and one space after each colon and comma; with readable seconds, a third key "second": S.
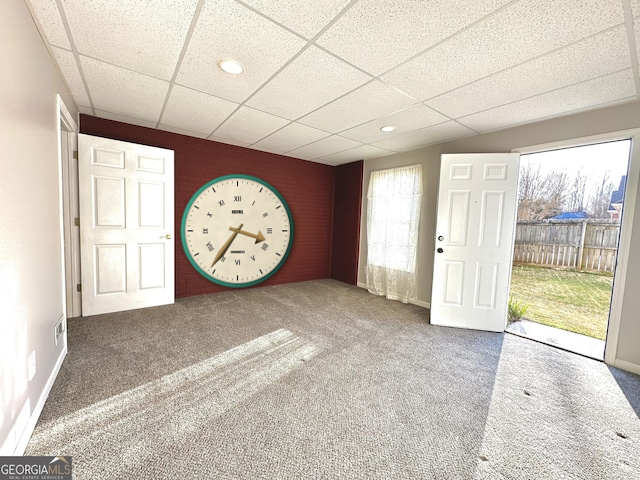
{"hour": 3, "minute": 36}
